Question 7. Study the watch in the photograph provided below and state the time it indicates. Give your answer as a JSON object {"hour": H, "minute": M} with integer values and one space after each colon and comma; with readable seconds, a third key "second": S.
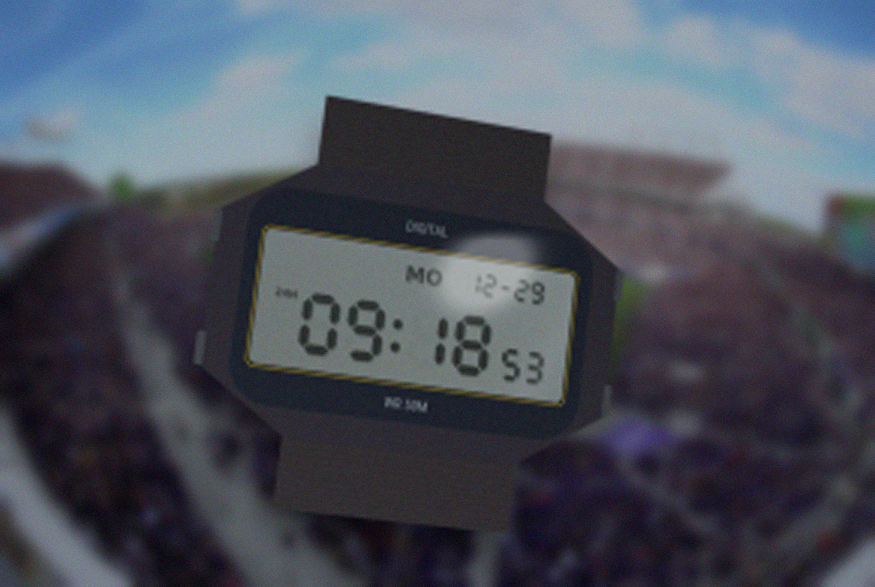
{"hour": 9, "minute": 18, "second": 53}
